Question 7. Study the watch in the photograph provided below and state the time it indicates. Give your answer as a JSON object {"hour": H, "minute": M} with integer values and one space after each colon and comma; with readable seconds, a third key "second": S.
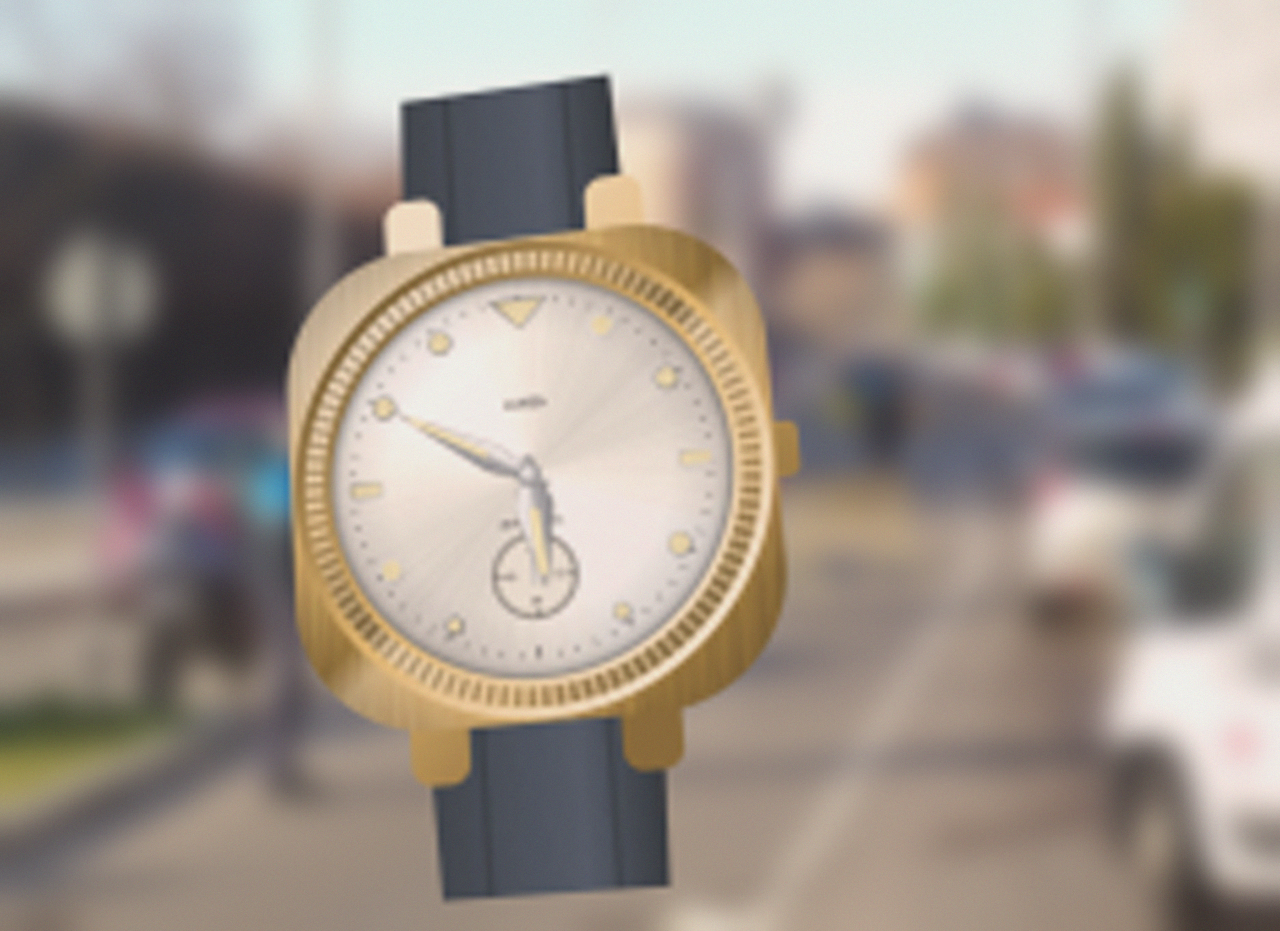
{"hour": 5, "minute": 50}
